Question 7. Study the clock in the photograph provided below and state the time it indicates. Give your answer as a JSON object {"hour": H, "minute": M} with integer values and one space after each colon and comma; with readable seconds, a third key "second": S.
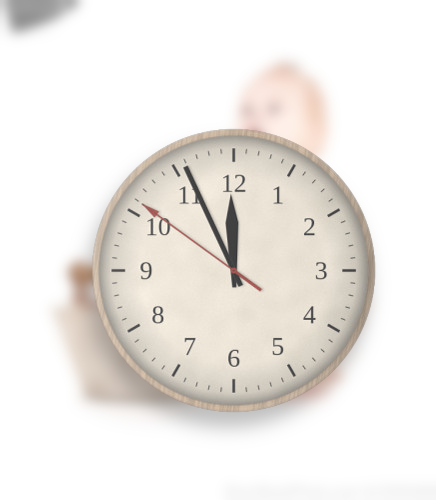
{"hour": 11, "minute": 55, "second": 51}
